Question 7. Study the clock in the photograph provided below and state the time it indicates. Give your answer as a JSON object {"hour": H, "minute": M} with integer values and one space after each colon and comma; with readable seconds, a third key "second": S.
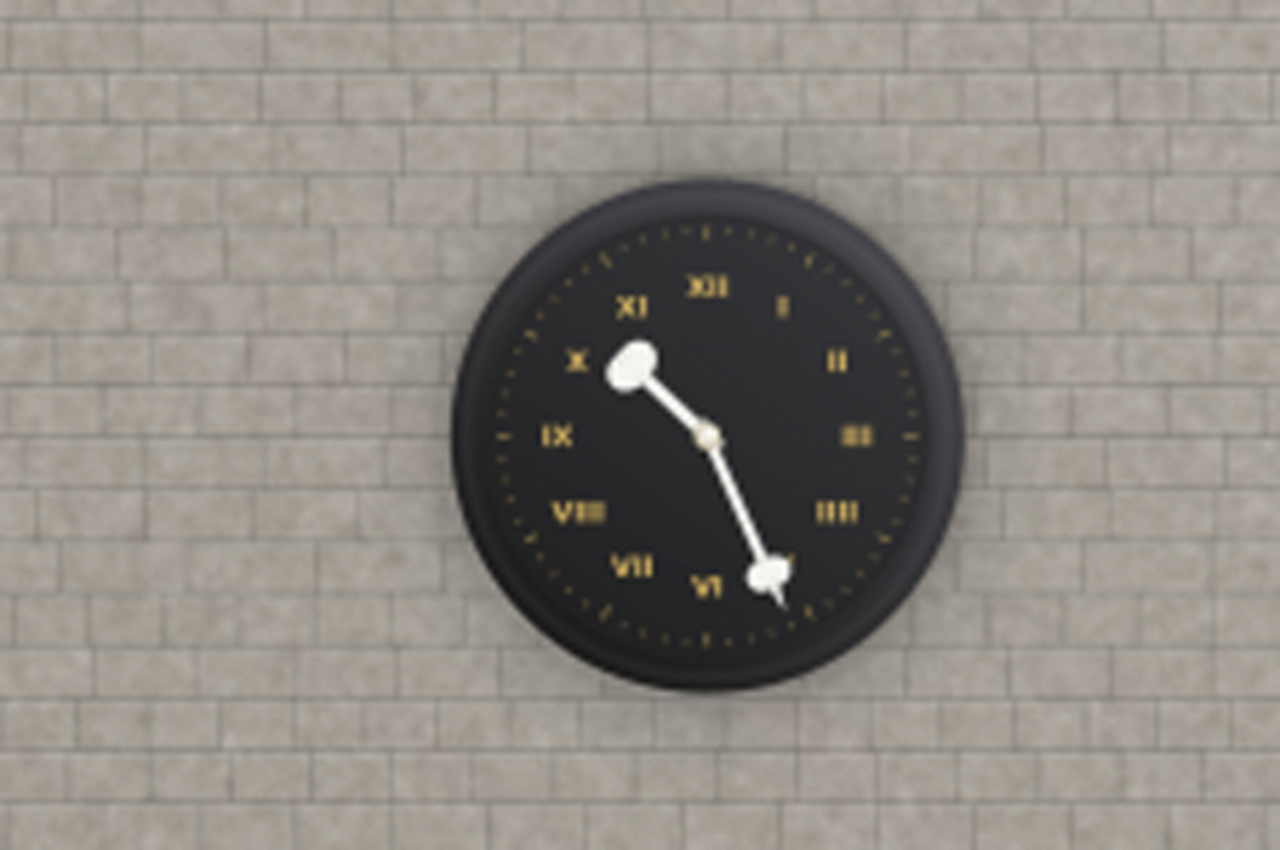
{"hour": 10, "minute": 26}
